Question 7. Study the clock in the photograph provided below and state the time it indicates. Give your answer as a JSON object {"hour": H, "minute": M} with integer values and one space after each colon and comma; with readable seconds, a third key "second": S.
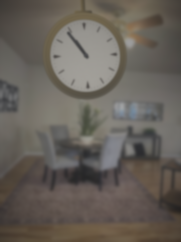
{"hour": 10, "minute": 54}
